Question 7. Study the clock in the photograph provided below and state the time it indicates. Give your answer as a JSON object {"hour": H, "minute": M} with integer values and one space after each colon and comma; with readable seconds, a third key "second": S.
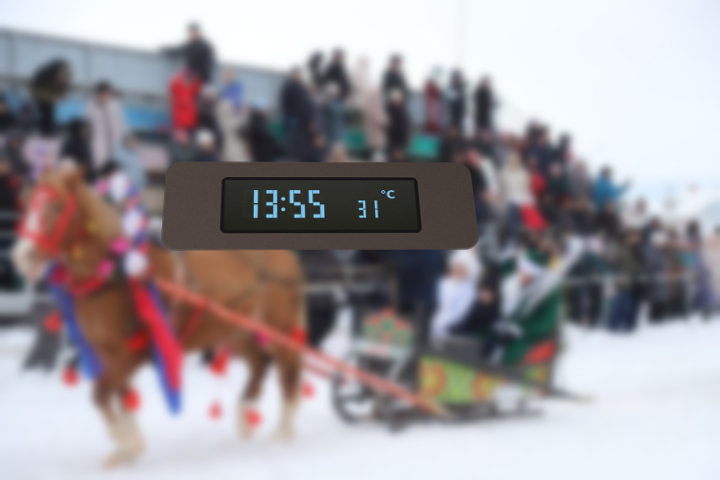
{"hour": 13, "minute": 55}
